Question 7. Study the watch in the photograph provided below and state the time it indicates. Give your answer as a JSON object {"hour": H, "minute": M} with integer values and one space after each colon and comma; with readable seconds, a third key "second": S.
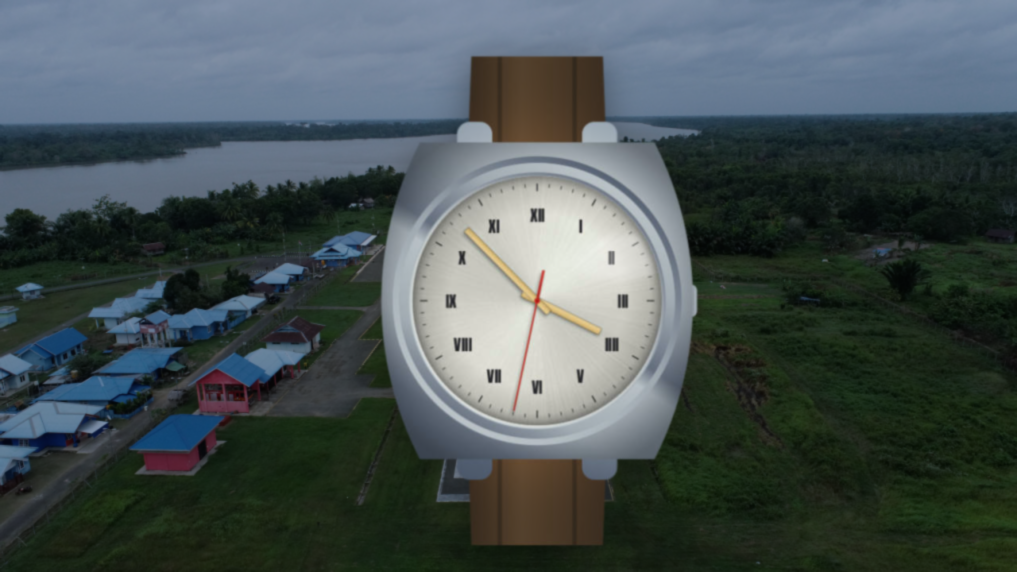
{"hour": 3, "minute": 52, "second": 32}
